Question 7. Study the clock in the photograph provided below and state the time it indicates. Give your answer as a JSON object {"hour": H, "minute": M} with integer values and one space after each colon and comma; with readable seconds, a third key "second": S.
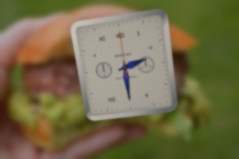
{"hour": 2, "minute": 30}
